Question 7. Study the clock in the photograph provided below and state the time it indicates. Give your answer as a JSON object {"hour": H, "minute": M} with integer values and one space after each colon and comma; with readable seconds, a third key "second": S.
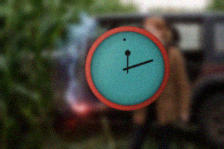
{"hour": 12, "minute": 13}
